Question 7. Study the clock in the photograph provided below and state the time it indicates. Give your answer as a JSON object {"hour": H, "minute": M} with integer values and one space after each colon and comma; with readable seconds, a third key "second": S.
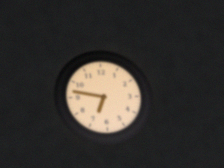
{"hour": 6, "minute": 47}
